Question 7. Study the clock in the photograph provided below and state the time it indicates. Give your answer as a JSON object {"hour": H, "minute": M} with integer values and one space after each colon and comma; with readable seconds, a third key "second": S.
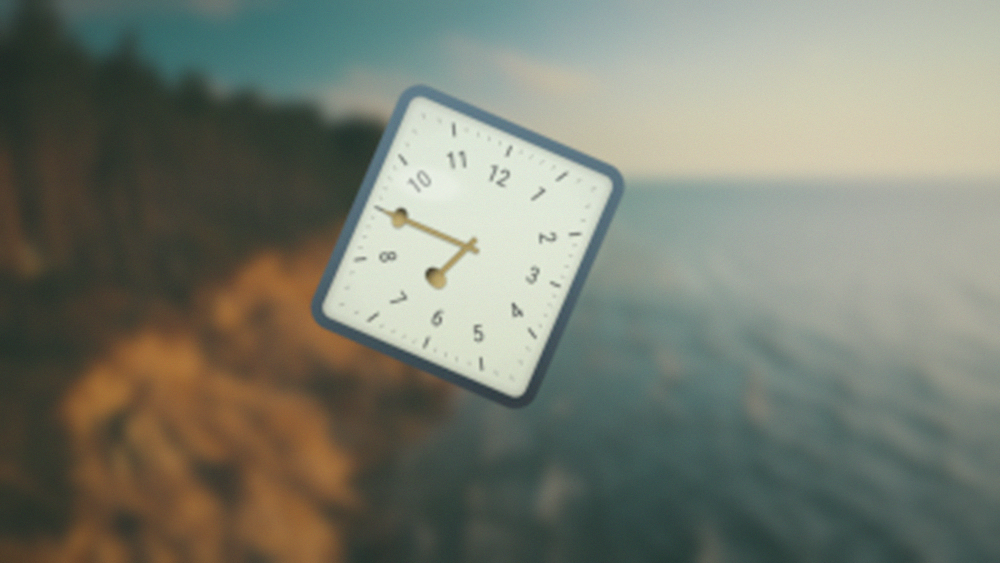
{"hour": 6, "minute": 45}
